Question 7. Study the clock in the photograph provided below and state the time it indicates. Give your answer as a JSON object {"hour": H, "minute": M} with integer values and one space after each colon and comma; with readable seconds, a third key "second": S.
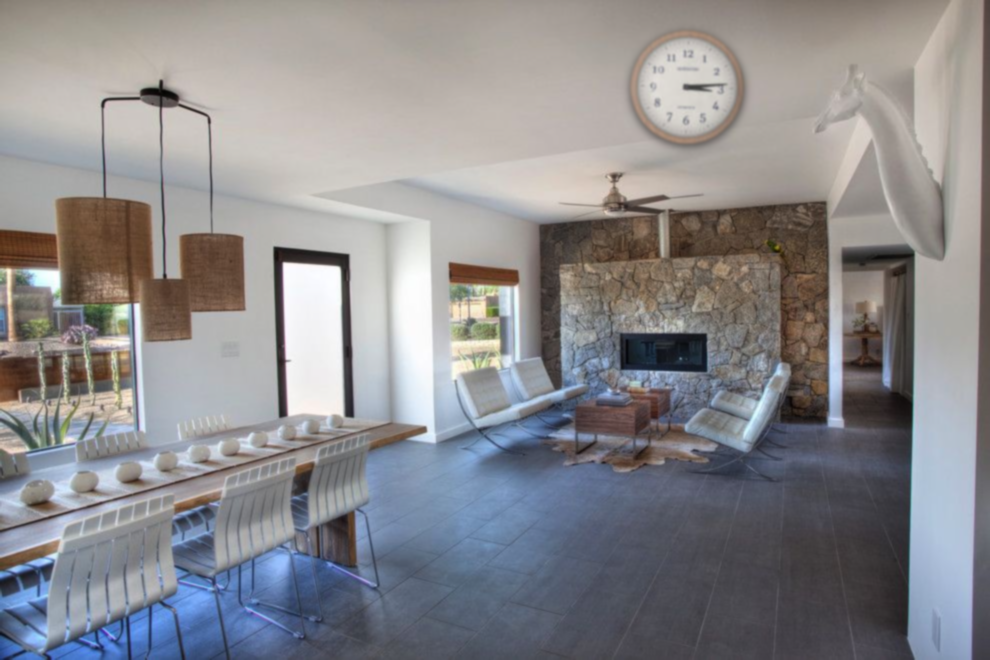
{"hour": 3, "minute": 14}
